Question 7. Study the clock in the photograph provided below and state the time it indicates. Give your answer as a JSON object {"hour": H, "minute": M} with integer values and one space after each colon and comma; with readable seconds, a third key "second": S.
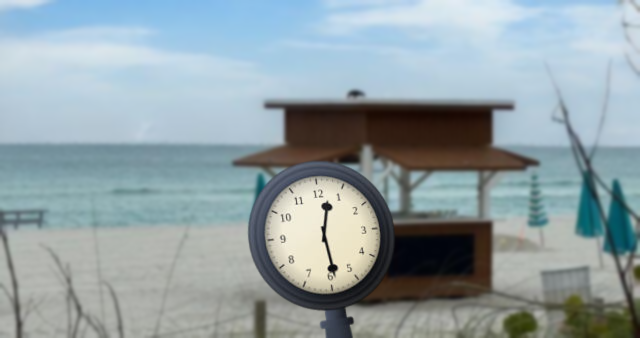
{"hour": 12, "minute": 29}
